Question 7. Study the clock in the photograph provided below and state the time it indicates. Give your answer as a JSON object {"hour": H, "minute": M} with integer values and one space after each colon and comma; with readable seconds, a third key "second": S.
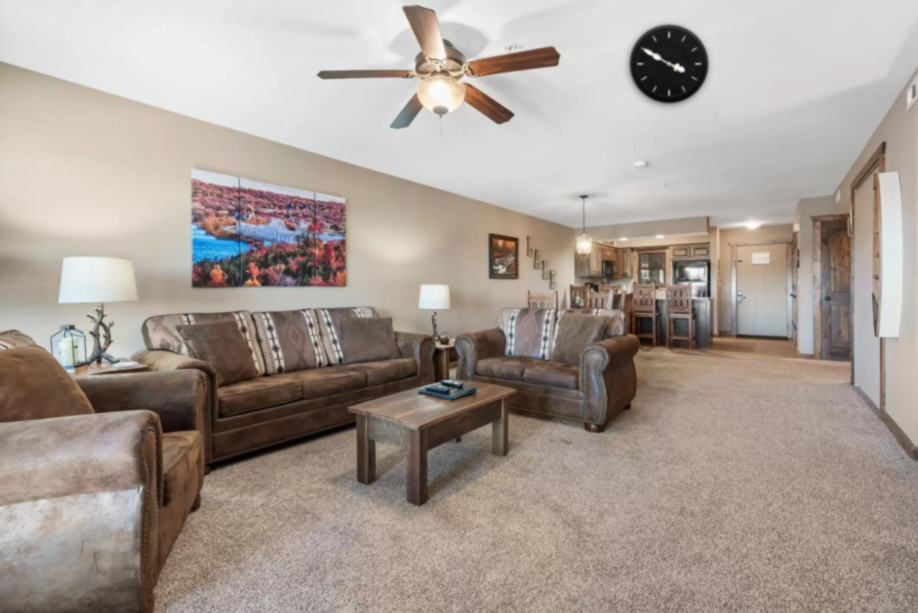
{"hour": 3, "minute": 50}
